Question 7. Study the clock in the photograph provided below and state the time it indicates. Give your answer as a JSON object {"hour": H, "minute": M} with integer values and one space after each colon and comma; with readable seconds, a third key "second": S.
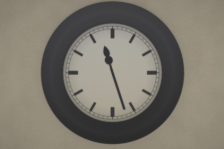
{"hour": 11, "minute": 27}
